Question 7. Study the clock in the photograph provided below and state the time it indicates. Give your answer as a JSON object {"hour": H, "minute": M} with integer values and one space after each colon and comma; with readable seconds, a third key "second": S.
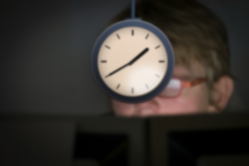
{"hour": 1, "minute": 40}
